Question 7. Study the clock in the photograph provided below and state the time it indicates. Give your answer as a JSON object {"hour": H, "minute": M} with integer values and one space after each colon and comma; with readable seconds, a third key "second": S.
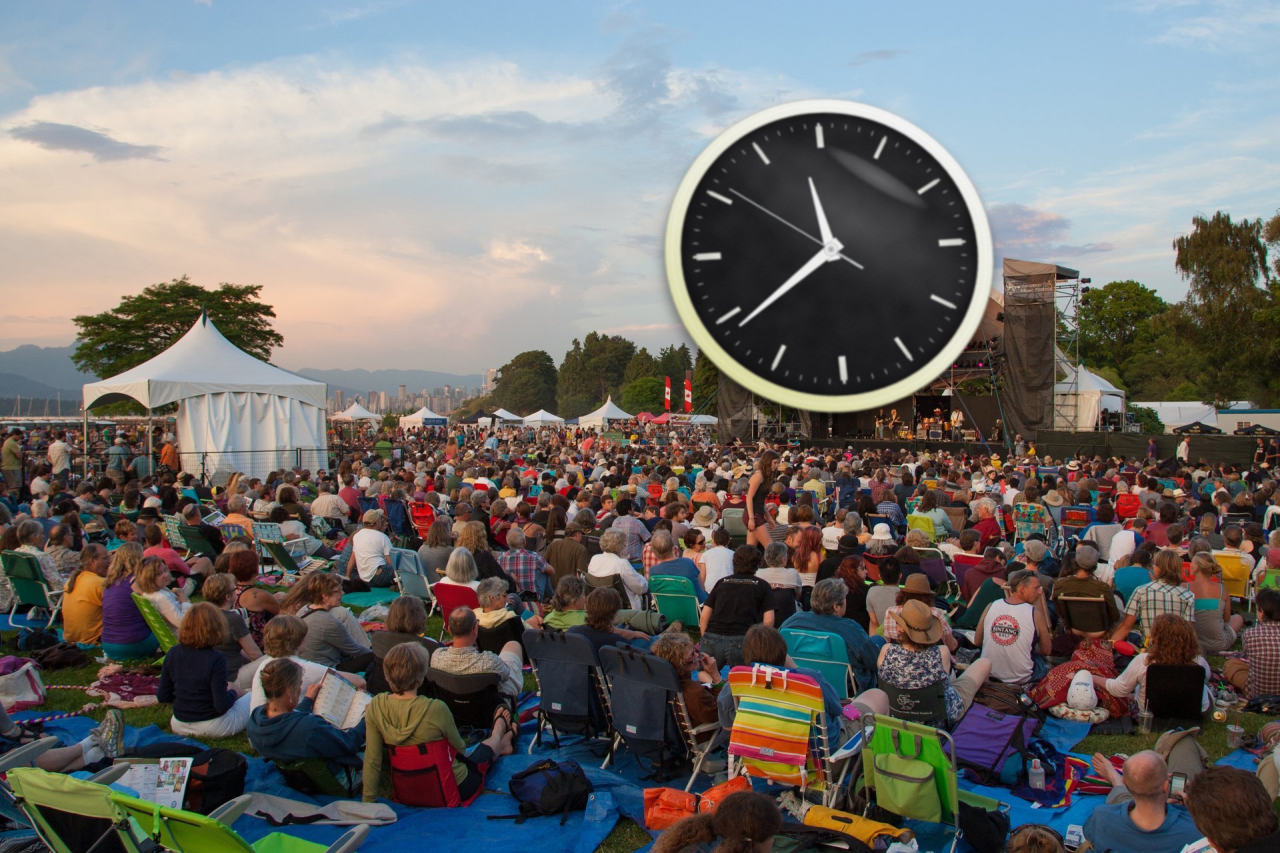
{"hour": 11, "minute": 38, "second": 51}
